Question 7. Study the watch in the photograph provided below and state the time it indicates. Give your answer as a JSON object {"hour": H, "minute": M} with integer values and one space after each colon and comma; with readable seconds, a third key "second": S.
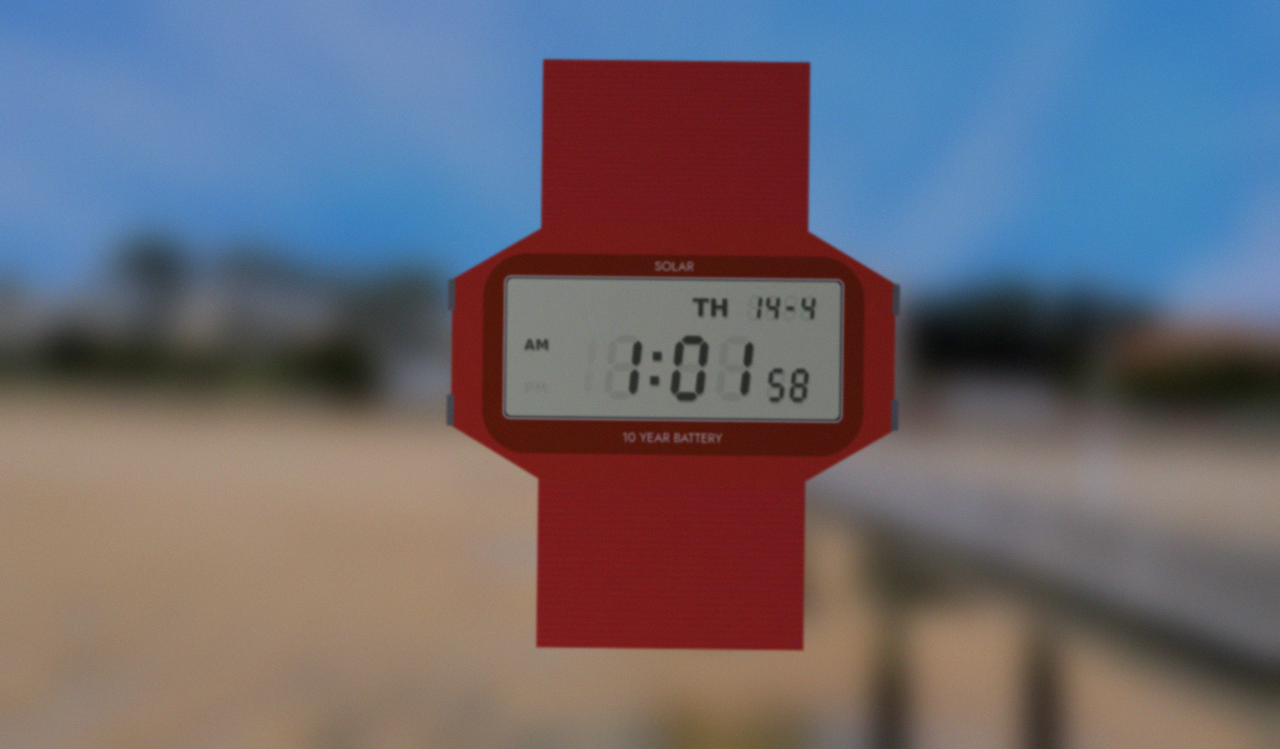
{"hour": 1, "minute": 1, "second": 58}
